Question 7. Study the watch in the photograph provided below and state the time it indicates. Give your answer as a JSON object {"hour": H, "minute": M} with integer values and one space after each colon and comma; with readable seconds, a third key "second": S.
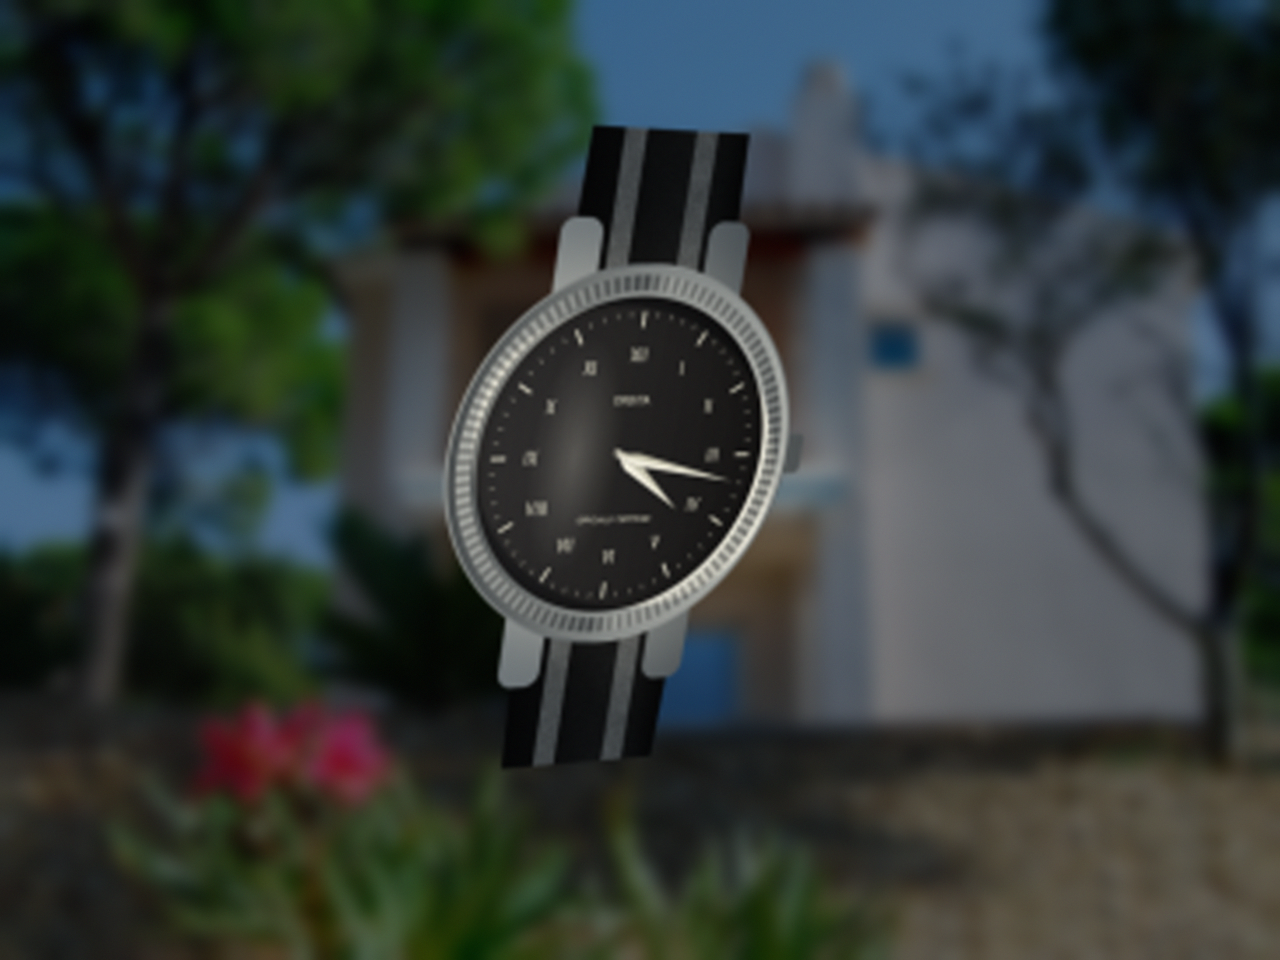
{"hour": 4, "minute": 17}
